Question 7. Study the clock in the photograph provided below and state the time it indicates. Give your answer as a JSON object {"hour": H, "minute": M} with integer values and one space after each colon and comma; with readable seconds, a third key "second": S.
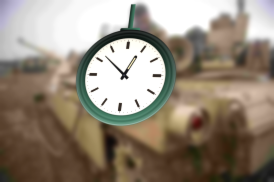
{"hour": 12, "minute": 52}
